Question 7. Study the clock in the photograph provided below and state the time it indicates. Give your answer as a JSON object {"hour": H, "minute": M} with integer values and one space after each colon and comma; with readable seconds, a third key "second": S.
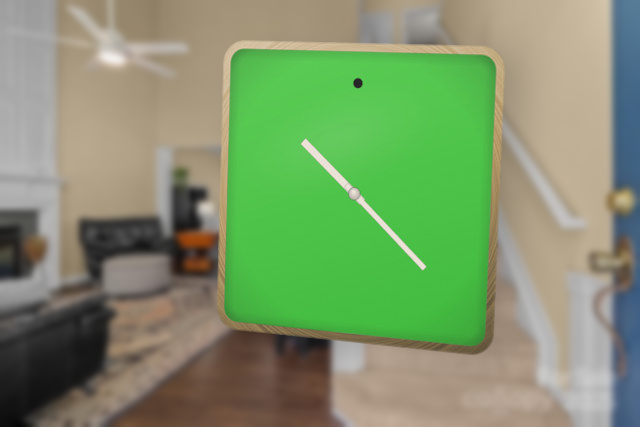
{"hour": 10, "minute": 22}
